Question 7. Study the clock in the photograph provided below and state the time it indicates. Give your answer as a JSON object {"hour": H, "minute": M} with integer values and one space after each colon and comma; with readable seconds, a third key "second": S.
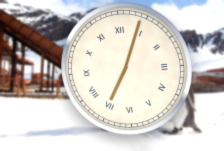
{"hour": 7, "minute": 4}
